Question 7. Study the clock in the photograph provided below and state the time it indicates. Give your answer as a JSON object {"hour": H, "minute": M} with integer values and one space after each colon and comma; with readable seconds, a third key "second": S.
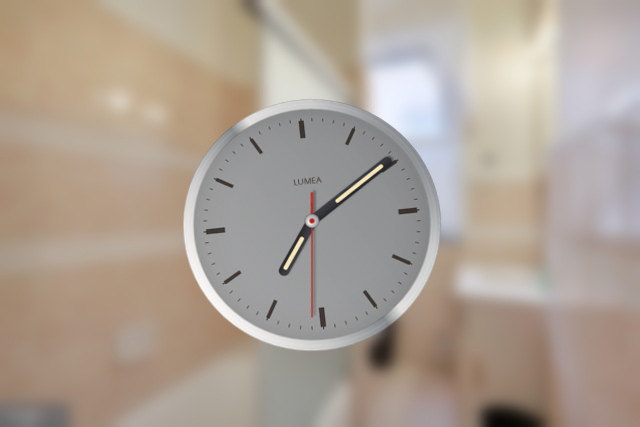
{"hour": 7, "minute": 9, "second": 31}
